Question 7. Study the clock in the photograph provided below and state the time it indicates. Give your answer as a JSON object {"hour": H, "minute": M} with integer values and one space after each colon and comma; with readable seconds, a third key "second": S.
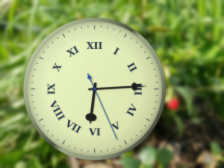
{"hour": 6, "minute": 14, "second": 26}
